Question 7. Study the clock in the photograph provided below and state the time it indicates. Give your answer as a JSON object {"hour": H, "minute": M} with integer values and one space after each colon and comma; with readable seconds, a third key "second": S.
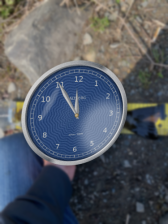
{"hour": 11, "minute": 55}
